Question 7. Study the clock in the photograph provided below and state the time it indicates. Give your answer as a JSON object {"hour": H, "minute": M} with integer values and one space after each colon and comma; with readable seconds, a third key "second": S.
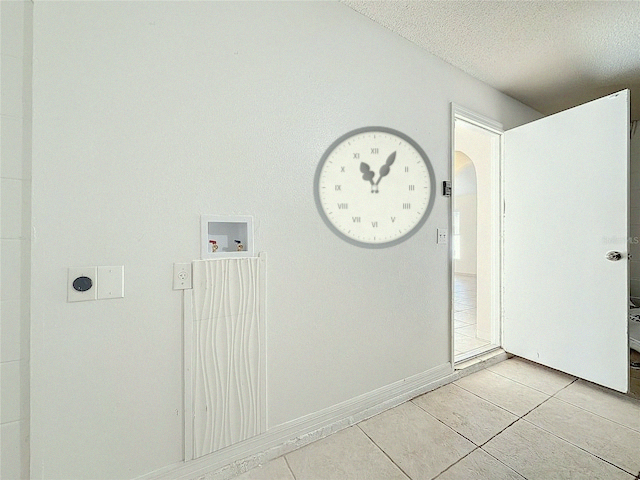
{"hour": 11, "minute": 5}
